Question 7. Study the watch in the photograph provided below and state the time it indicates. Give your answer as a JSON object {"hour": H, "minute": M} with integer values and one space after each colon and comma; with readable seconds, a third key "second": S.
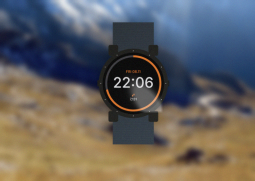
{"hour": 22, "minute": 6}
